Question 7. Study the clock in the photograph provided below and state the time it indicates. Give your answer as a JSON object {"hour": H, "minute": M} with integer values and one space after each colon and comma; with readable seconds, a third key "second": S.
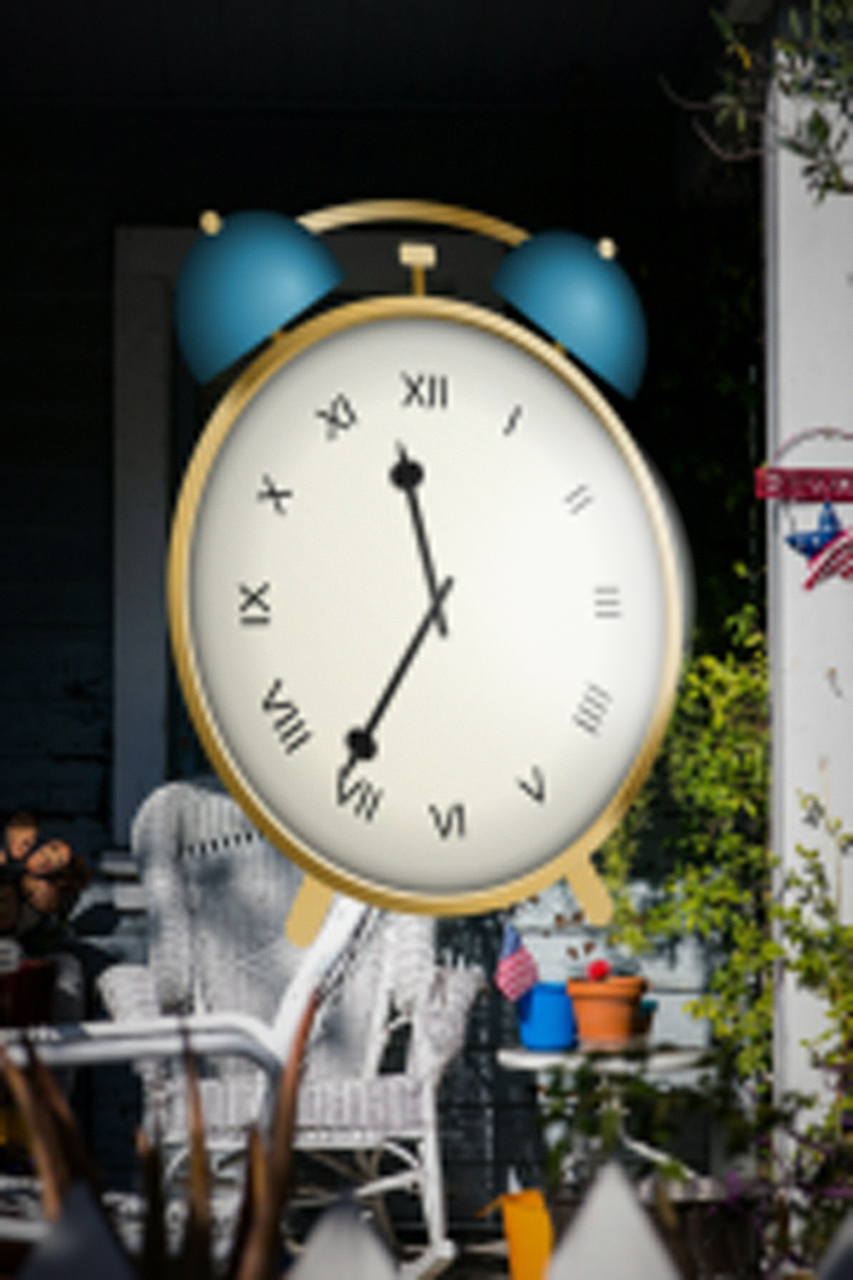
{"hour": 11, "minute": 36}
